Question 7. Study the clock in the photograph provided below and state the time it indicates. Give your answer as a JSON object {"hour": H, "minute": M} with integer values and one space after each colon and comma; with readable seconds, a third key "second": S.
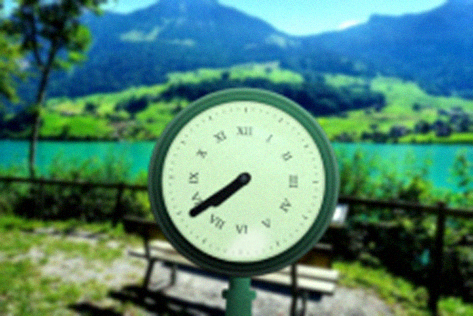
{"hour": 7, "minute": 39}
